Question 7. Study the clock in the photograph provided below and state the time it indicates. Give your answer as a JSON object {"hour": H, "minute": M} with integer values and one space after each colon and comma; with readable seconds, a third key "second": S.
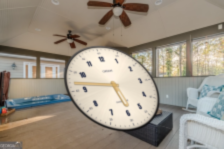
{"hour": 5, "minute": 47}
